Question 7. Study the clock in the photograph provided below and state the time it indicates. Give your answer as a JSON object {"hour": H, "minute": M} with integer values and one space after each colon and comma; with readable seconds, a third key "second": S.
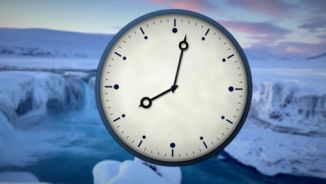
{"hour": 8, "minute": 2}
